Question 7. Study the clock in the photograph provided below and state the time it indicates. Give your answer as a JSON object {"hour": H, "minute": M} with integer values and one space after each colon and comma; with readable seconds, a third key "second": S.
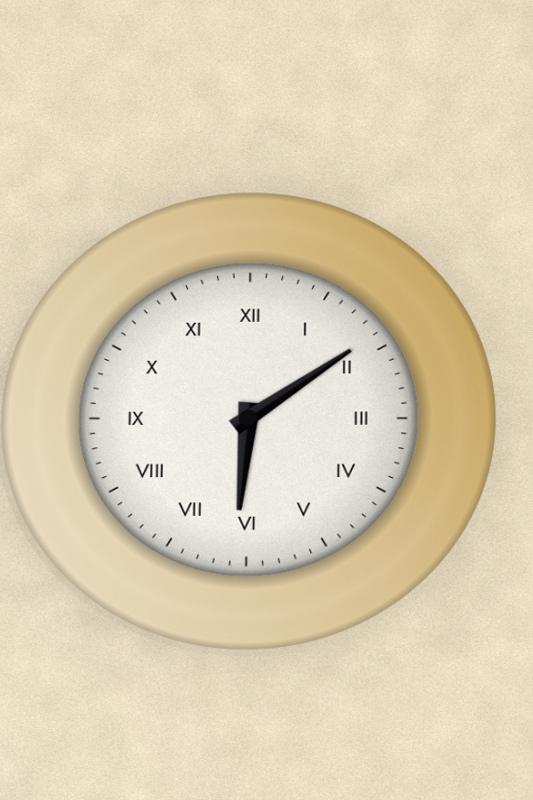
{"hour": 6, "minute": 9}
